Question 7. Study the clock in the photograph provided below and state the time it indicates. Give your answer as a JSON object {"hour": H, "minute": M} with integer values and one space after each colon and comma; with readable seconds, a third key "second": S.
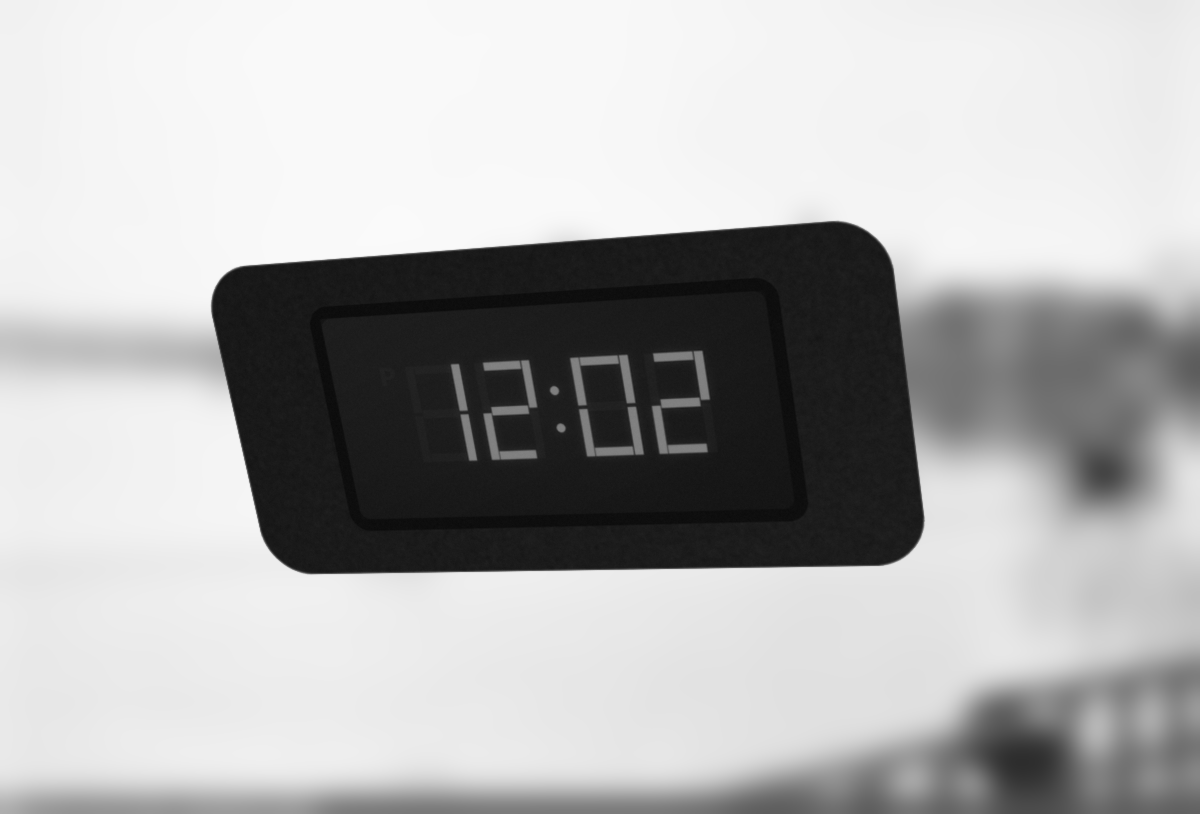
{"hour": 12, "minute": 2}
